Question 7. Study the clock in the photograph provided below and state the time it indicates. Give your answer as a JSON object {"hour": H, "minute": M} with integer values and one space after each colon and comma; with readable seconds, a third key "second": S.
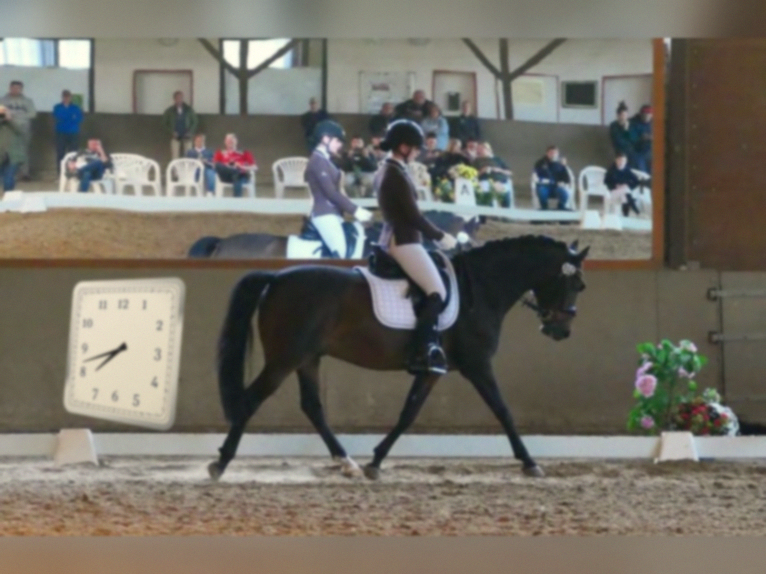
{"hour": 7, "minute": 42}
